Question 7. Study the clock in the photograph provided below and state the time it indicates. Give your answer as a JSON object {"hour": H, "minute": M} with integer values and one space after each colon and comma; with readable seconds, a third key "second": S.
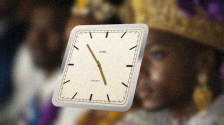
{"hour": 4, "minute": 53}
